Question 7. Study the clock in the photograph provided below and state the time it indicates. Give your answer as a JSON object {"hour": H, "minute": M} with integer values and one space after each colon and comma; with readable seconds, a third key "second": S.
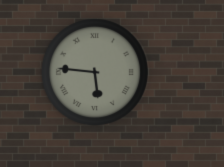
{"hour": 5, "minute": 46}
